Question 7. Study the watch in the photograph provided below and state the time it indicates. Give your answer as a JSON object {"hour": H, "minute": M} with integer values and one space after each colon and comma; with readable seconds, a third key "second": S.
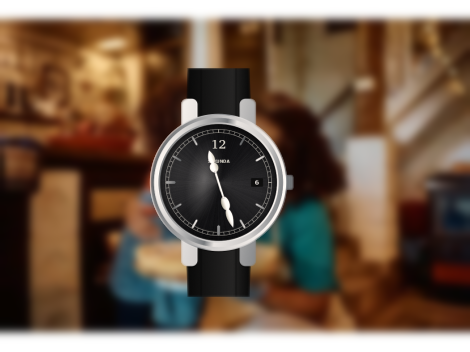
{"hour": 11, "minute": 27}
